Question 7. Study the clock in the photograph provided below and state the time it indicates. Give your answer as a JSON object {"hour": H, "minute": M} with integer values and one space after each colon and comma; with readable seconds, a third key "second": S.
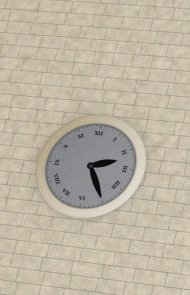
{"hour": 2, "minute": 25}
